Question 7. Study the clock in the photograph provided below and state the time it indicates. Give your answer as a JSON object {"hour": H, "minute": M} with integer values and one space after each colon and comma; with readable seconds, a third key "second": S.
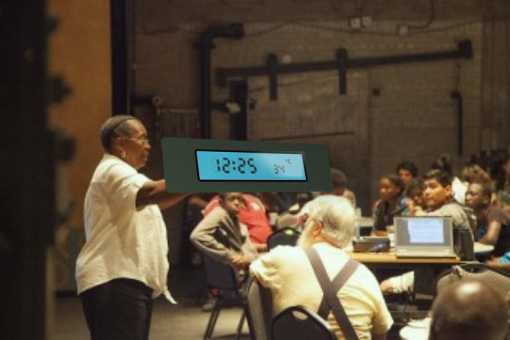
{"hour": 12, "minute": 25}
